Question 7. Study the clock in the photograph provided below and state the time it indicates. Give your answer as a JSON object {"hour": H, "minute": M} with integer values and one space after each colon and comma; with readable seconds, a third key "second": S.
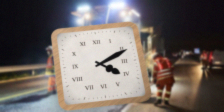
{"hour": 4, "minute": 11}
